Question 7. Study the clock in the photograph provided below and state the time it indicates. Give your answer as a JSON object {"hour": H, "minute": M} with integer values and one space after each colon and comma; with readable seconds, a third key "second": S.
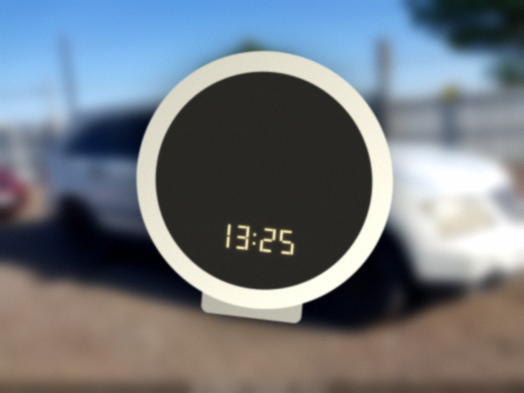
{"hour": 13, "minute": 25}
